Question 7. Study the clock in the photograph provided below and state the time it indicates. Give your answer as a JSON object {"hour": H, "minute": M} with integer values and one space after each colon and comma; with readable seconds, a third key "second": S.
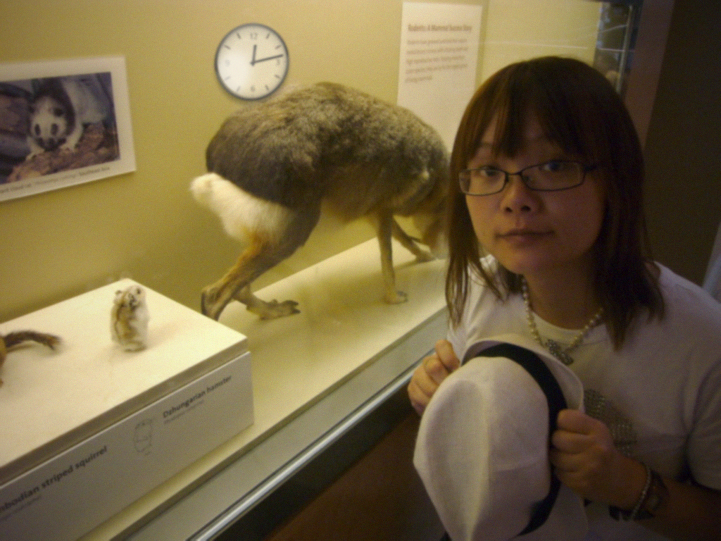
{"hour": 12, "minute": 13}
